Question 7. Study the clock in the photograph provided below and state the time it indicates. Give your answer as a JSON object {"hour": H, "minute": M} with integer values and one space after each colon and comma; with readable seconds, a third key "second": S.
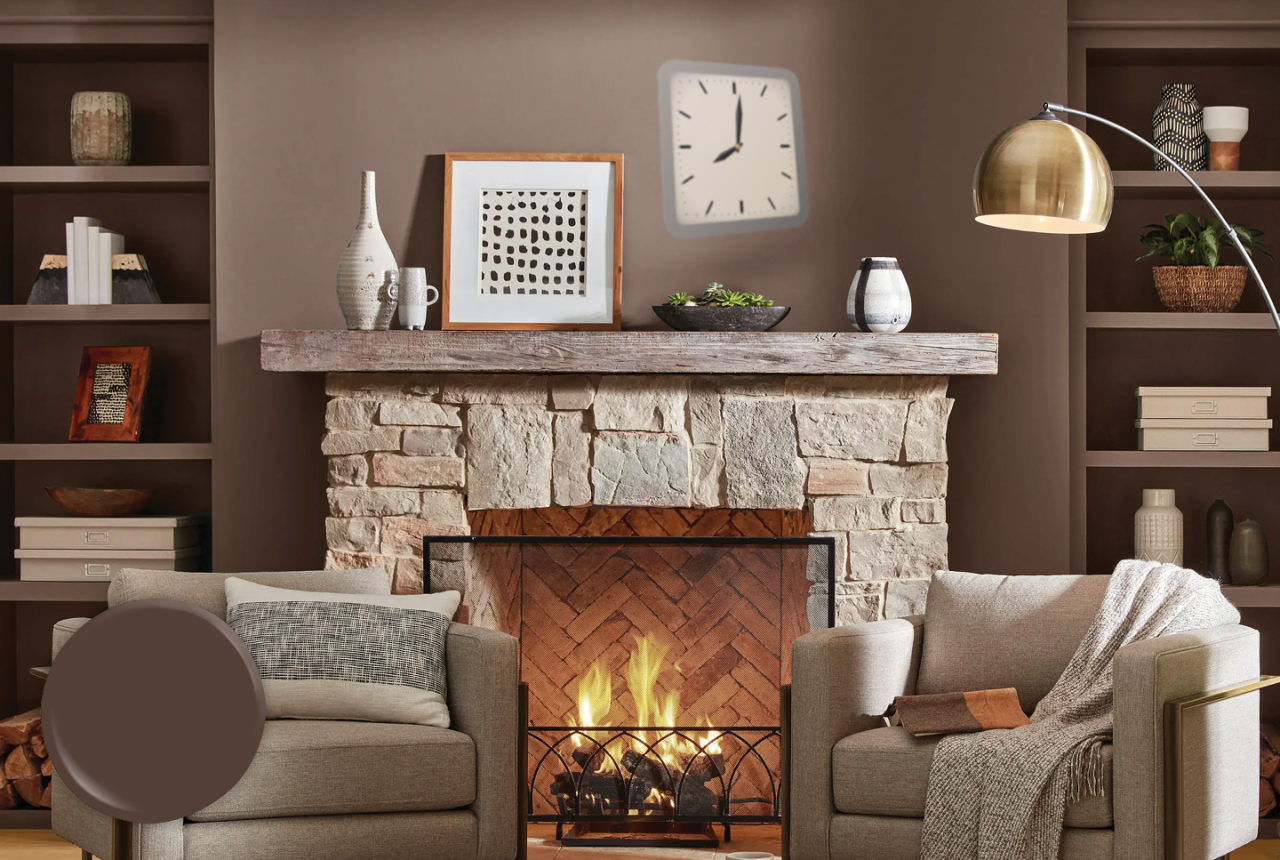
{"hour": 8, "minute": 1}
